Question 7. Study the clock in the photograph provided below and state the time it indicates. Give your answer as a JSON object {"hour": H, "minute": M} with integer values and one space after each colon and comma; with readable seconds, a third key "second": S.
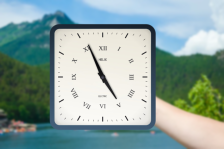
{"hour": 4, "minute": 56}
